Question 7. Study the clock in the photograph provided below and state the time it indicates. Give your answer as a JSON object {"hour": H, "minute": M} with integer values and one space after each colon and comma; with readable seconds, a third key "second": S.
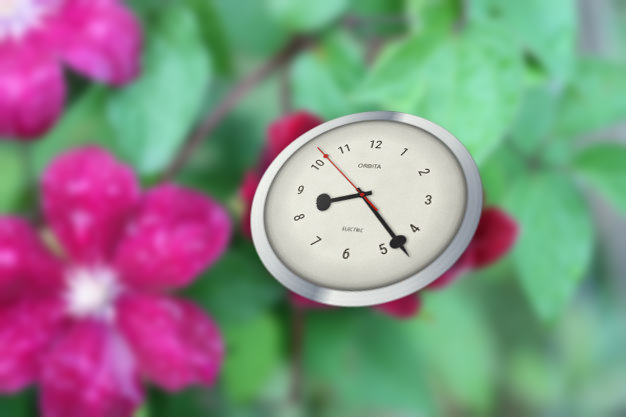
{"hour": 8, "minute": 22, "second": 52}
